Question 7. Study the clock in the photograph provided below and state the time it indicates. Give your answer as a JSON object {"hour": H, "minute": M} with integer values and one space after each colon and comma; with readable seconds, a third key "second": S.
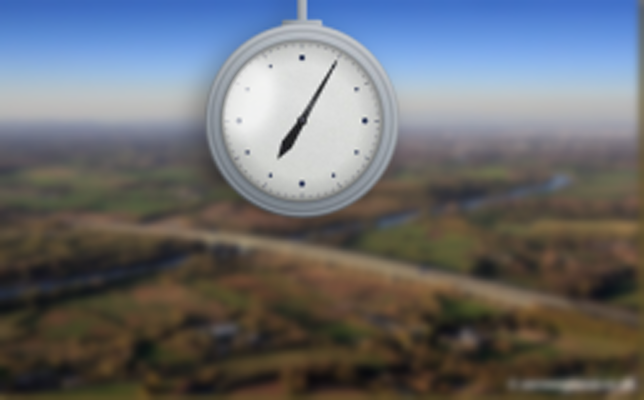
{"hour": 7, "minute": 5}
